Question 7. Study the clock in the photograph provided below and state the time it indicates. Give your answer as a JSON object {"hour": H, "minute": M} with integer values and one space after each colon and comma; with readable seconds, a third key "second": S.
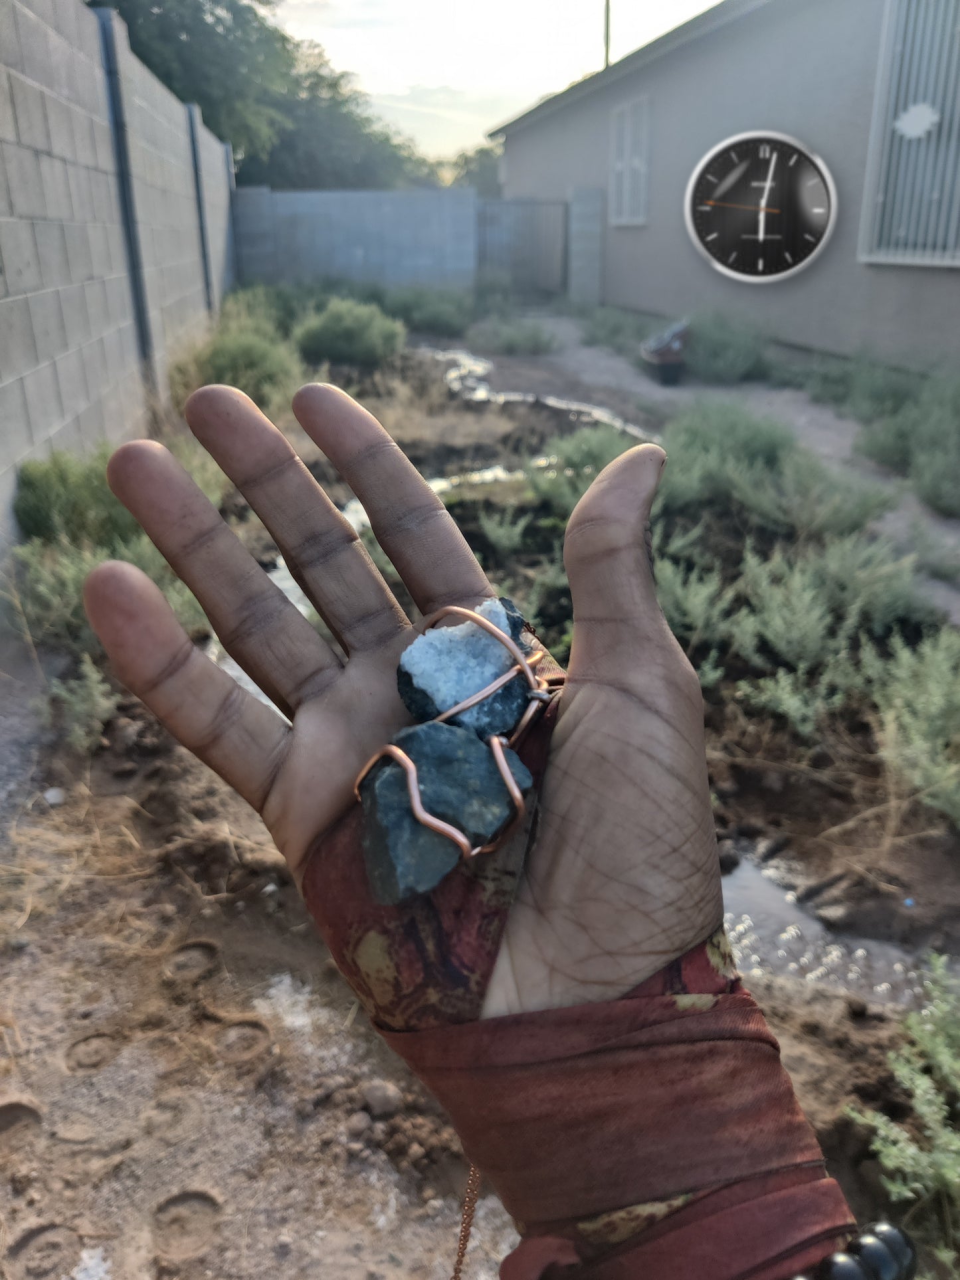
{"hour": 6, "minute": 1, "second": 46}
